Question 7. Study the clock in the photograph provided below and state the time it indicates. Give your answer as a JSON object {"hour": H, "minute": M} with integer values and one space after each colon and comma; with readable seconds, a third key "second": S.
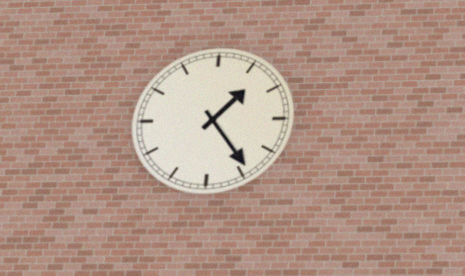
{"hour": 1, "minute": 24}
